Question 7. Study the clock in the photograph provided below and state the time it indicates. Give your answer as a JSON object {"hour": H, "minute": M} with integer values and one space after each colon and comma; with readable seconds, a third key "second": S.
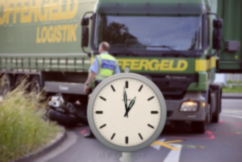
{"hour": 12, "minute": 59}
